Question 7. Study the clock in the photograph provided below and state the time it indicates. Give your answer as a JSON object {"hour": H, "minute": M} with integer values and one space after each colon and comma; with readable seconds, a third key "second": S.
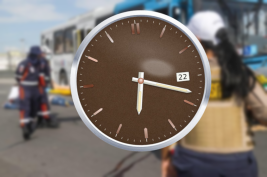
{"hour": 6, "minute": 18}
